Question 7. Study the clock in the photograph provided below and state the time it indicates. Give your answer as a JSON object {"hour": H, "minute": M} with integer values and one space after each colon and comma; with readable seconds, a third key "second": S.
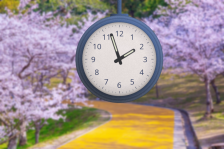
{"hour": 1, "minute": 57}
